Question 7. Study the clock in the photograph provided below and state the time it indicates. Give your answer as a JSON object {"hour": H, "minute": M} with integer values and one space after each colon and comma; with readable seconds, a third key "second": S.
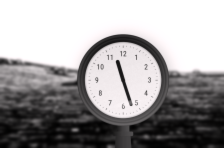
{"hour": 11, "minute": 27}
